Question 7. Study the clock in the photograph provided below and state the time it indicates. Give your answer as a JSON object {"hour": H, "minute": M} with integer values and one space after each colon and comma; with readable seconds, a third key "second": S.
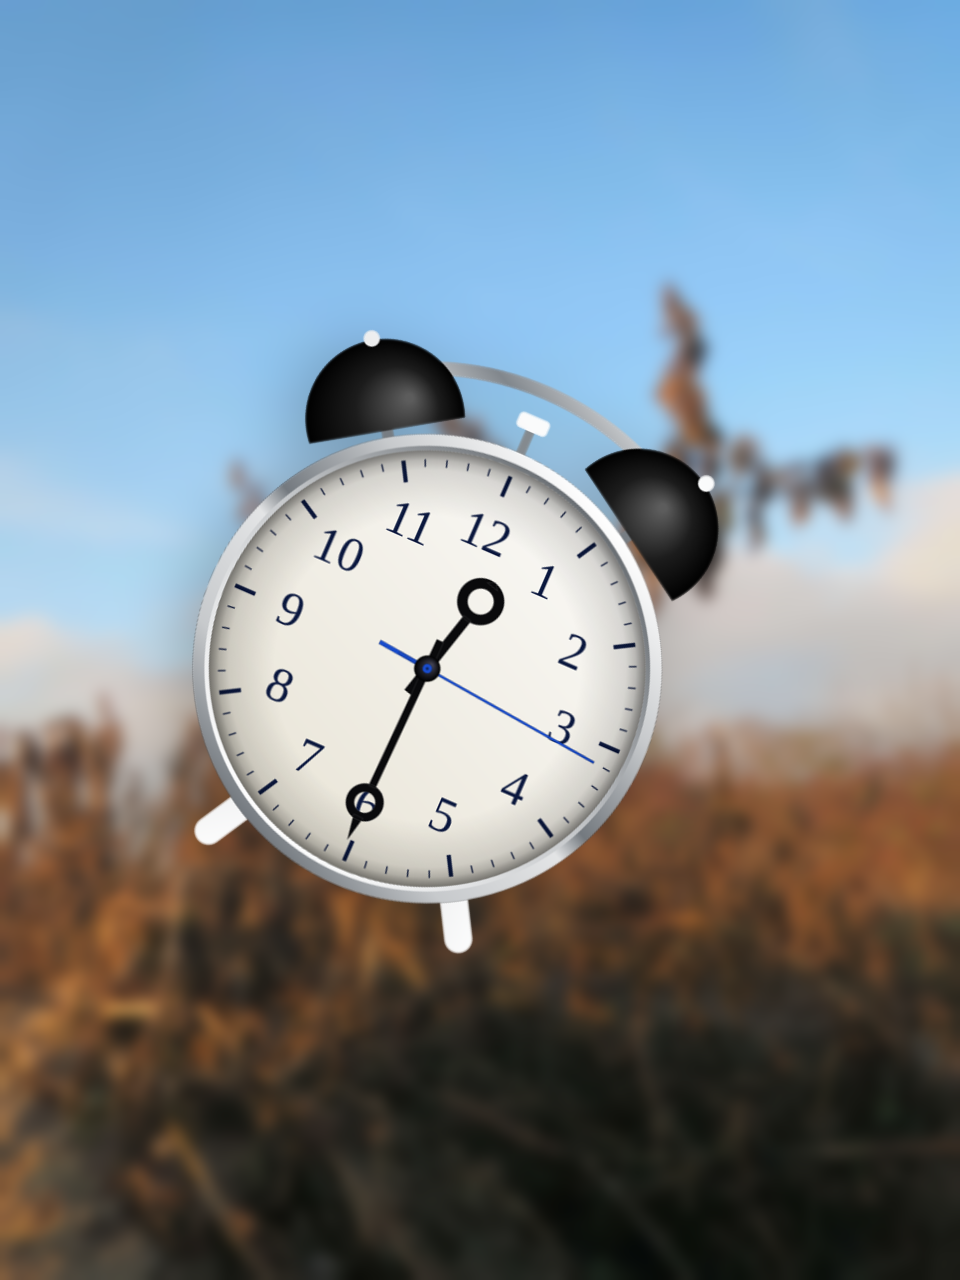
{"hour": 12, "minute": 30, "second": 16}
